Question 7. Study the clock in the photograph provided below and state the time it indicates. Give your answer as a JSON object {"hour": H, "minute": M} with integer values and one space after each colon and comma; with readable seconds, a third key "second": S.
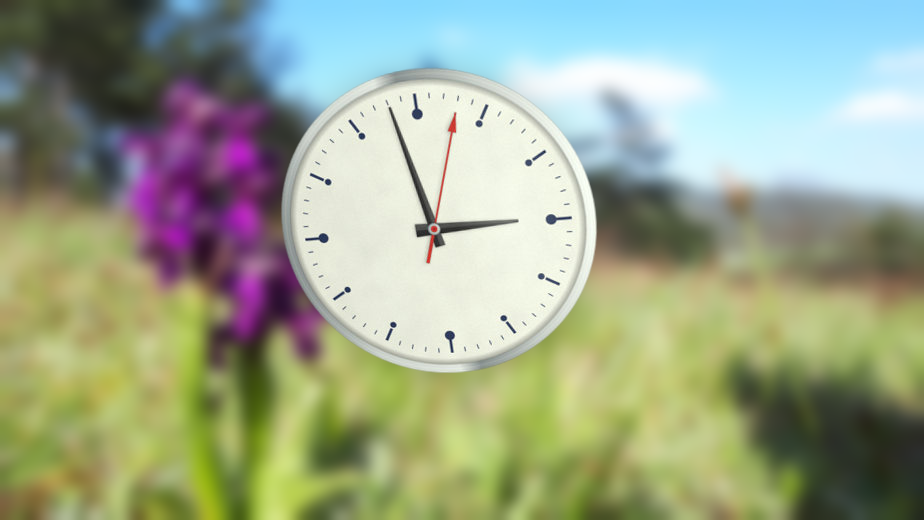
{"hour": 2, "minute": 58, "second": 3}
